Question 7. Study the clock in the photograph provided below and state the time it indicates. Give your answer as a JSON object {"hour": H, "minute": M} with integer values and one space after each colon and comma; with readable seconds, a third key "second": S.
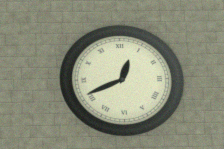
{"hour": 12, "minute": 41}
